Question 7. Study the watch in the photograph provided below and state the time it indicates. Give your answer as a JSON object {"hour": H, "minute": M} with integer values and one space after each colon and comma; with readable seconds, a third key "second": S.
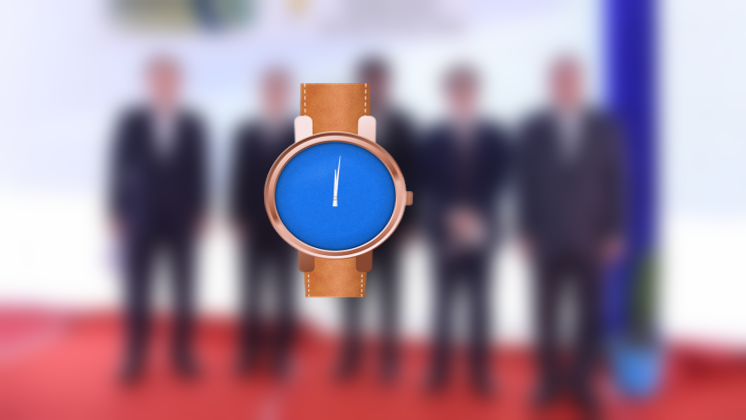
{"hour": 12, "minute": 1}
